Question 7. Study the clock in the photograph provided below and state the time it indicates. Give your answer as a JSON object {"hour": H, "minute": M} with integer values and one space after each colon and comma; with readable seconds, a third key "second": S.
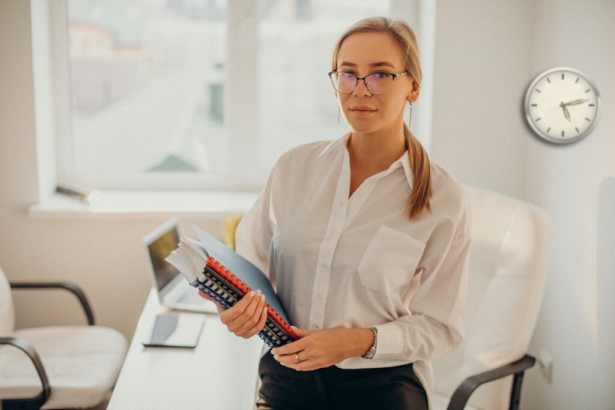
{"hour": 5, "minute": 13}
